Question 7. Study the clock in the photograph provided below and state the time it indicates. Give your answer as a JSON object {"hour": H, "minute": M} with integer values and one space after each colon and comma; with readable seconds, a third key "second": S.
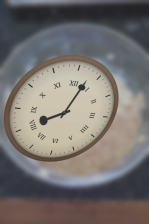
{"hour": 8, "minute": 3}
